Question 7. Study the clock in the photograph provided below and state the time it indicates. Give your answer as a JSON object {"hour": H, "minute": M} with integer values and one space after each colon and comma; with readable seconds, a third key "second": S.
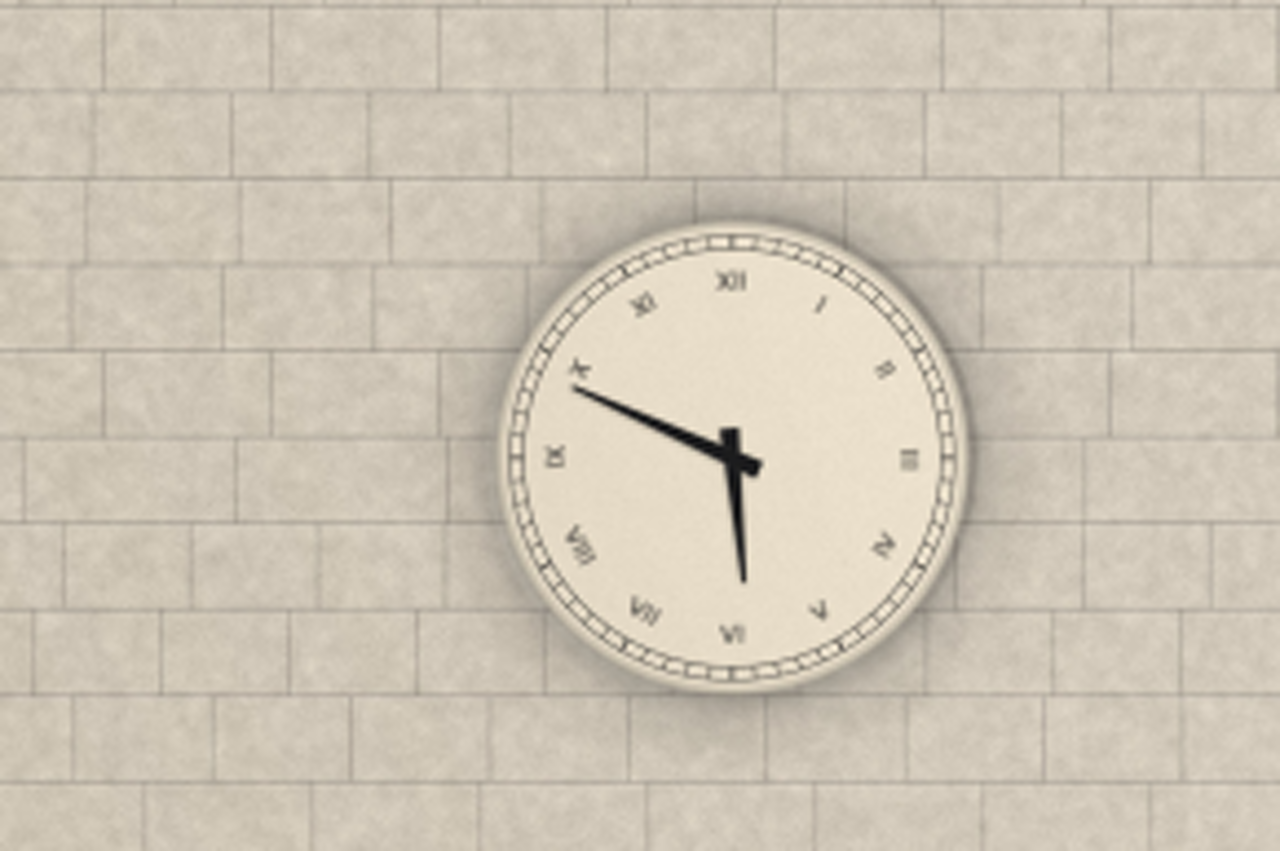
{"hour": 5, "minute": 49}
